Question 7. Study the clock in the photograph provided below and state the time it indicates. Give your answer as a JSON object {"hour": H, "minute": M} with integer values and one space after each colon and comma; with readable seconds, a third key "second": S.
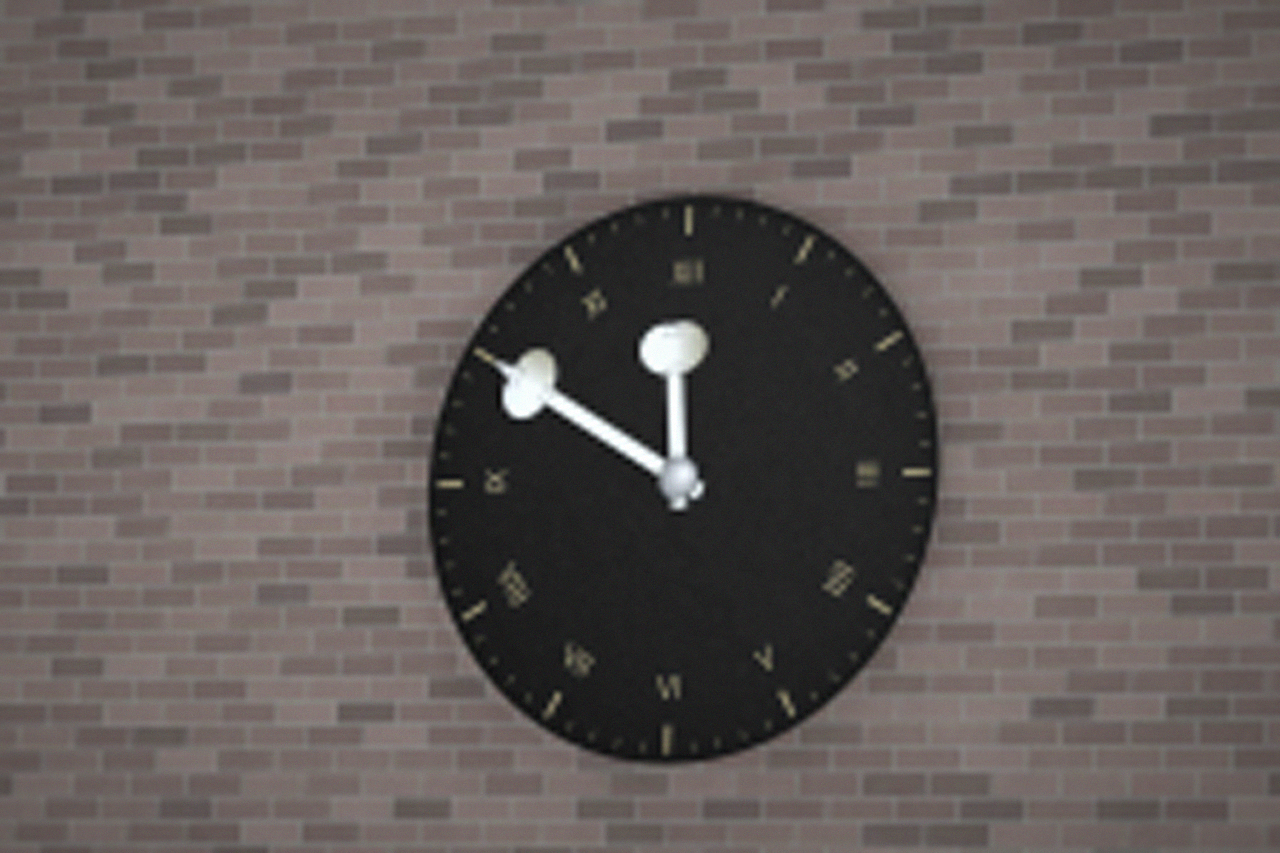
{"hour": 11, "minute": 50}
